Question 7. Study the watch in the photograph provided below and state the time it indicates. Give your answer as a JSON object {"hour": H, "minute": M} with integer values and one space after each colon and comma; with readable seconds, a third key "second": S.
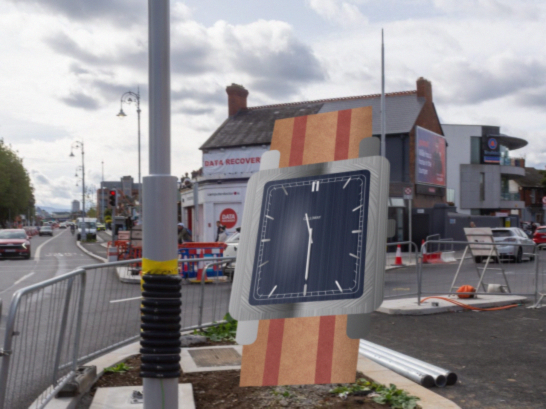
{"hour": 11, "minute": 30}
